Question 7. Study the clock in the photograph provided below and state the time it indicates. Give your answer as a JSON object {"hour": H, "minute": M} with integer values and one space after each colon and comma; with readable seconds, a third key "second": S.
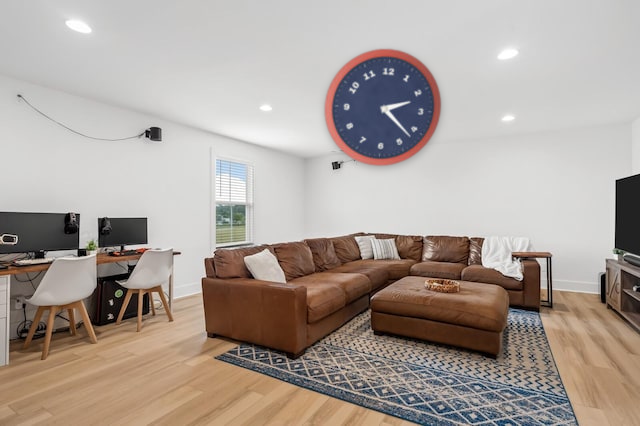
{"hour": 2, "minute": 22}
